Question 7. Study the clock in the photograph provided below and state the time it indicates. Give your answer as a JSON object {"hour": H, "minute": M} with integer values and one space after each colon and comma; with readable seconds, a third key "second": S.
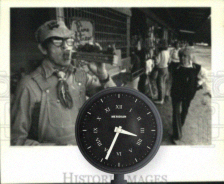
{"hour": 3, "minute": 34}
